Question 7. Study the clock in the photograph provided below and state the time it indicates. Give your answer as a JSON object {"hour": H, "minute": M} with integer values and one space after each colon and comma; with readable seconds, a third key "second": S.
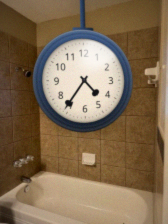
{"hour": 4, "minute": 36}
